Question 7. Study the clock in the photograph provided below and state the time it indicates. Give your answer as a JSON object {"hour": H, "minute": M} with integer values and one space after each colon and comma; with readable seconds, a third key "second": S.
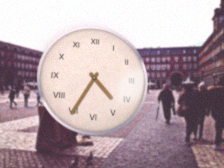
{"hour": 4, "minute": 35}
